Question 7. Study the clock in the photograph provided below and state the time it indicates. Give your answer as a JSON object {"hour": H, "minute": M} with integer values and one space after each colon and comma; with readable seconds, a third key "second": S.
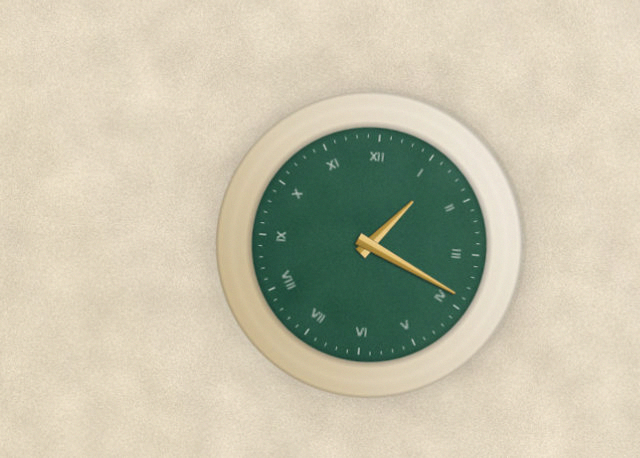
{"hour": 1, "minute": 19}
